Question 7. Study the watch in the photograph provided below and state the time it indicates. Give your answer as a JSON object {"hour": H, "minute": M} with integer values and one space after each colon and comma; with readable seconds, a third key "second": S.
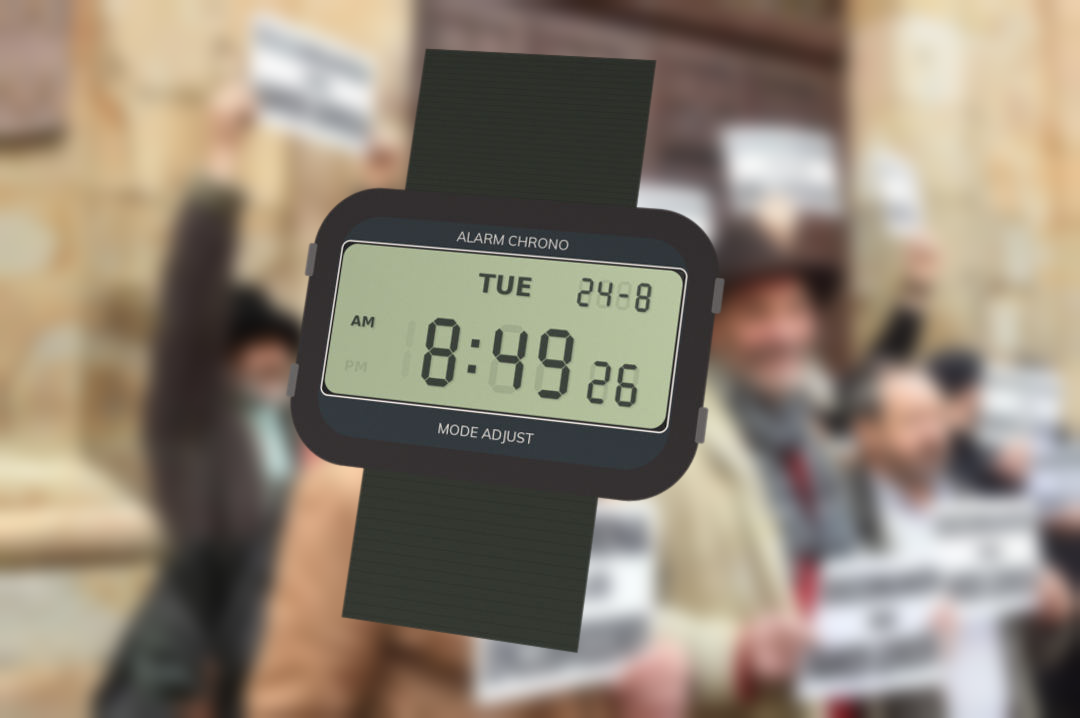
{"hour": 8, "minute": 49, "second": 26}
